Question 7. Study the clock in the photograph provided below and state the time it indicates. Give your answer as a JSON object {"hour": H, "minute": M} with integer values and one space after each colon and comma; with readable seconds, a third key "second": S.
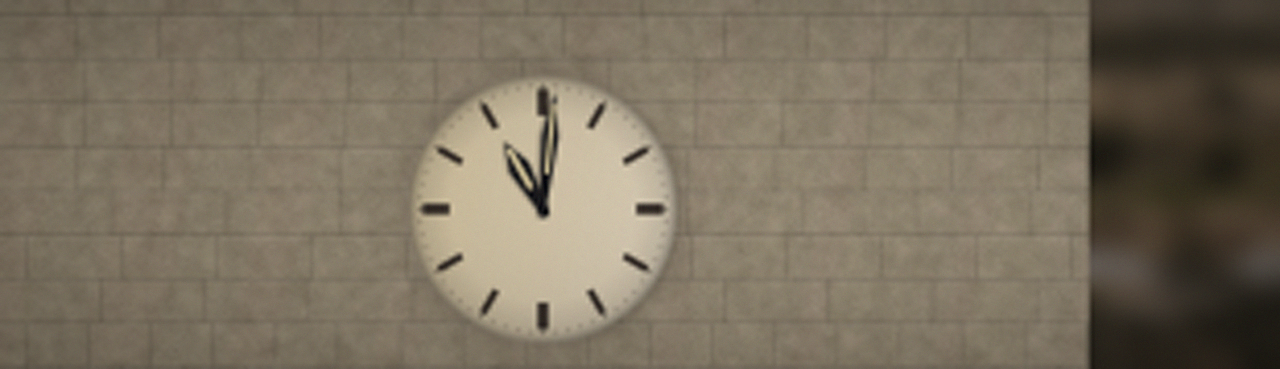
{"hour": 11, "minute": 1}
